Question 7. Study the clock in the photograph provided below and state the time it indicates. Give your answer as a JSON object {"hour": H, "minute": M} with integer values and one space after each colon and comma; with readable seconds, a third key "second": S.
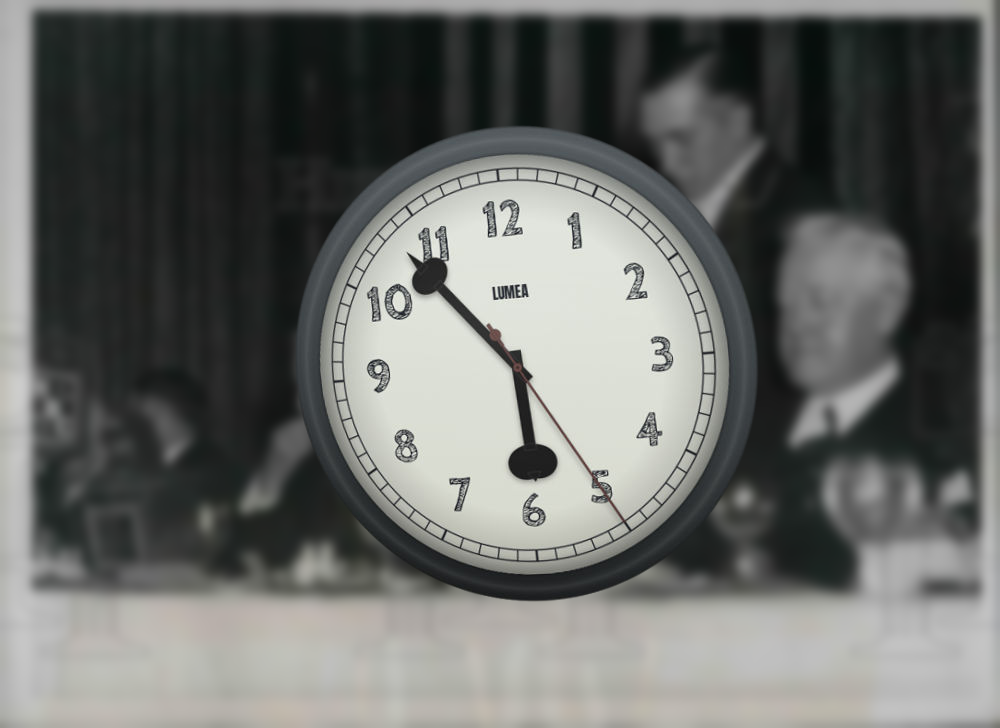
{"hour": 5, "minute": 53, "second": 25}
